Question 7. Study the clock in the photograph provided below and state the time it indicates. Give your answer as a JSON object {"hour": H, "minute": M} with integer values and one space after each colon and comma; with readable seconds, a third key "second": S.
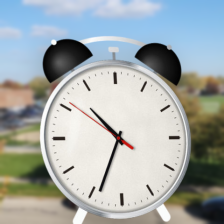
{"hour": 10, "minute": 33, "second": 51}
